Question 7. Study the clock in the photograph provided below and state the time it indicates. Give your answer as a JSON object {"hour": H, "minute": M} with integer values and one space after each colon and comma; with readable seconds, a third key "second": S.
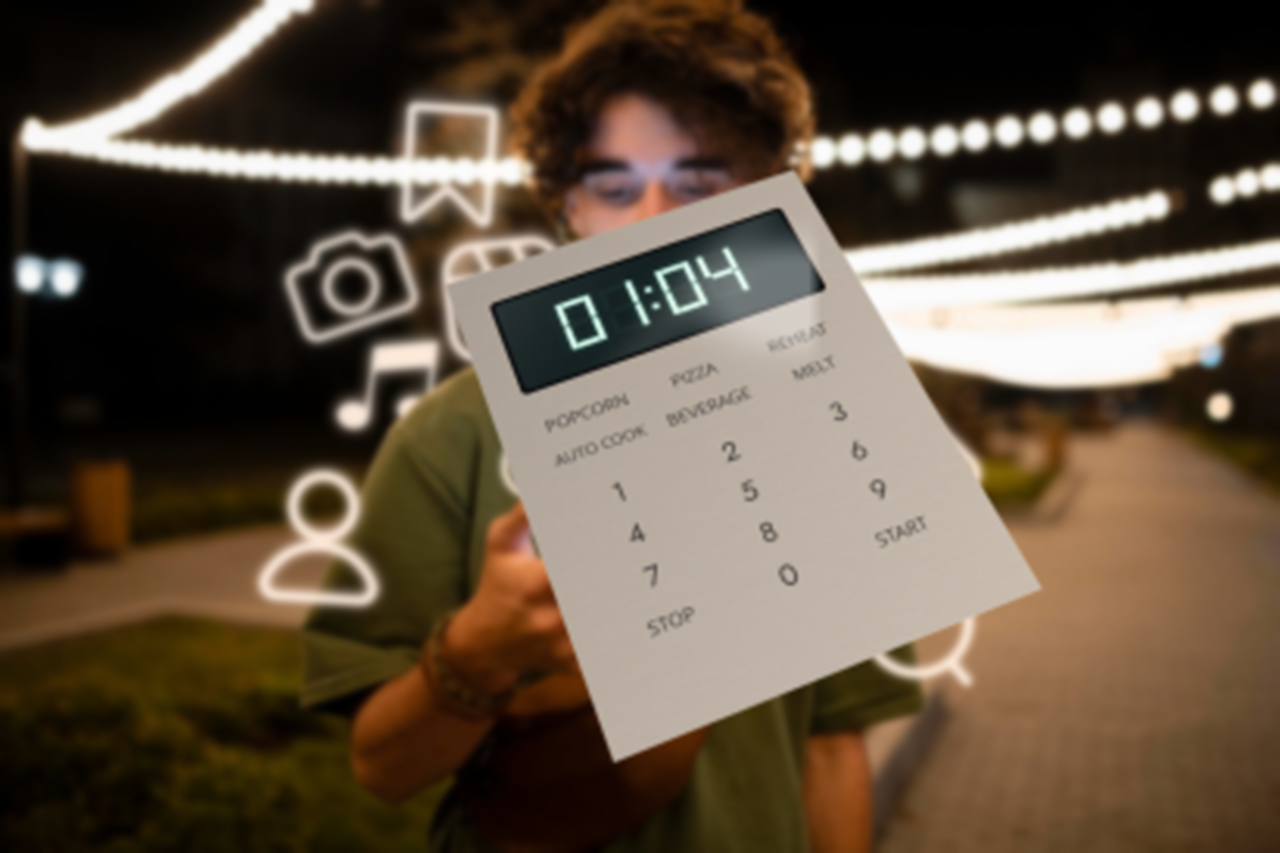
{"hour": 1, "minute": 4}
